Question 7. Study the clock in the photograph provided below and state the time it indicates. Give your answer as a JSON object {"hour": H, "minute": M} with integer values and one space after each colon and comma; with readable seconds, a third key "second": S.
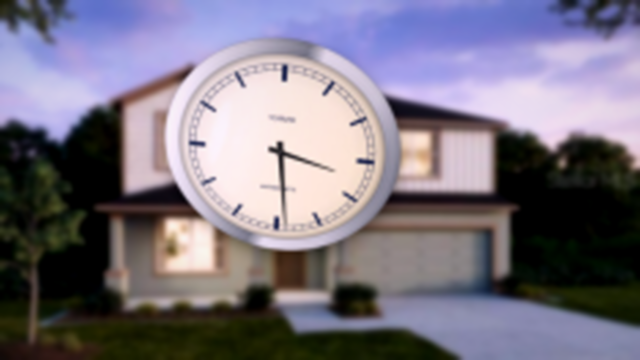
{"hour": 3, "minute": 29}
